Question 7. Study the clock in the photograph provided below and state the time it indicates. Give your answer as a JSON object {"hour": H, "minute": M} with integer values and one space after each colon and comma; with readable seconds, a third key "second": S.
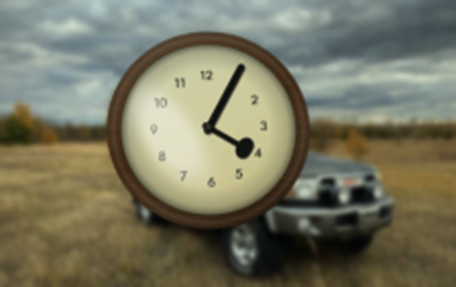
{"hour": 4, "minute": 5}
